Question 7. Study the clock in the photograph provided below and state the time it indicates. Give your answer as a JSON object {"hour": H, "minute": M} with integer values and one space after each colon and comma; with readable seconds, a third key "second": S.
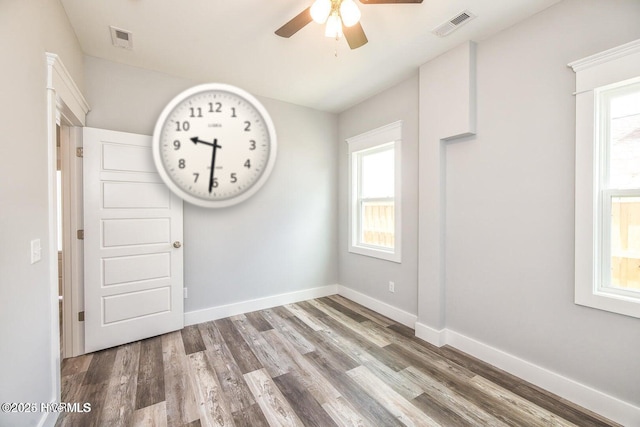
{"hour": 9, "minute": 31}
